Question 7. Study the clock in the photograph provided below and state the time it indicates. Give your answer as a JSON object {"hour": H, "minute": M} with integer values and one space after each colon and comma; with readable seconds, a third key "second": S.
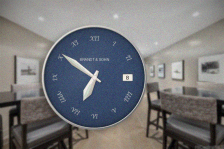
{"hour": 6, "minute": 51}
